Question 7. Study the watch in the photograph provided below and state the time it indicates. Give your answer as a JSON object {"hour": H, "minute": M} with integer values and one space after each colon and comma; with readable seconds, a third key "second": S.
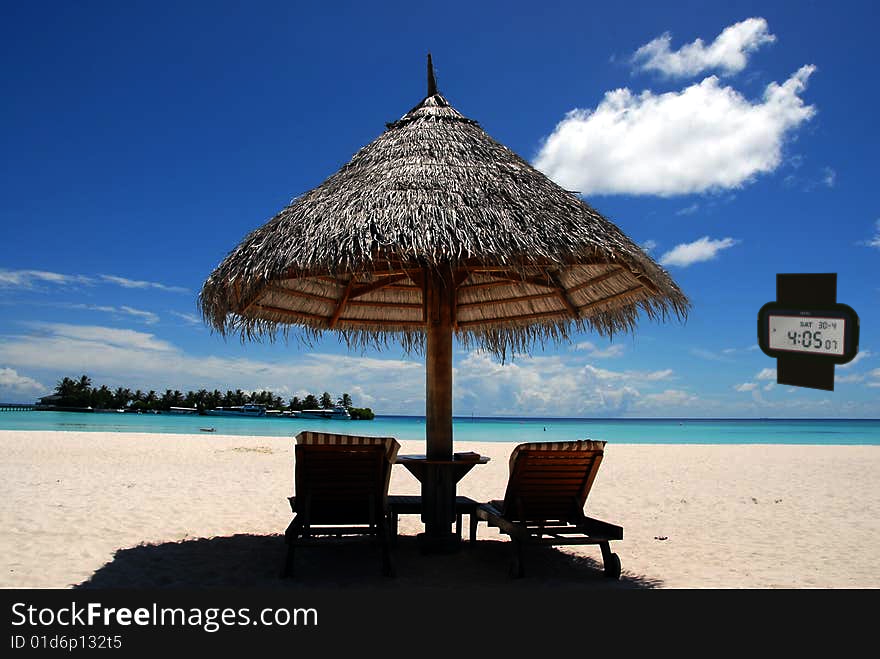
{"hour": 4, "minute": 5, "second": 7}
